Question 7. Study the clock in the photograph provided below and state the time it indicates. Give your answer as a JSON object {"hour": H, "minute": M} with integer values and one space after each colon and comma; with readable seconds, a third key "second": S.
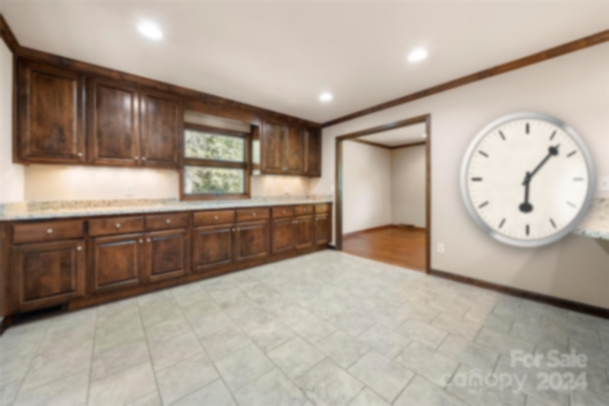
{"hour": 6, "minute": 7}
